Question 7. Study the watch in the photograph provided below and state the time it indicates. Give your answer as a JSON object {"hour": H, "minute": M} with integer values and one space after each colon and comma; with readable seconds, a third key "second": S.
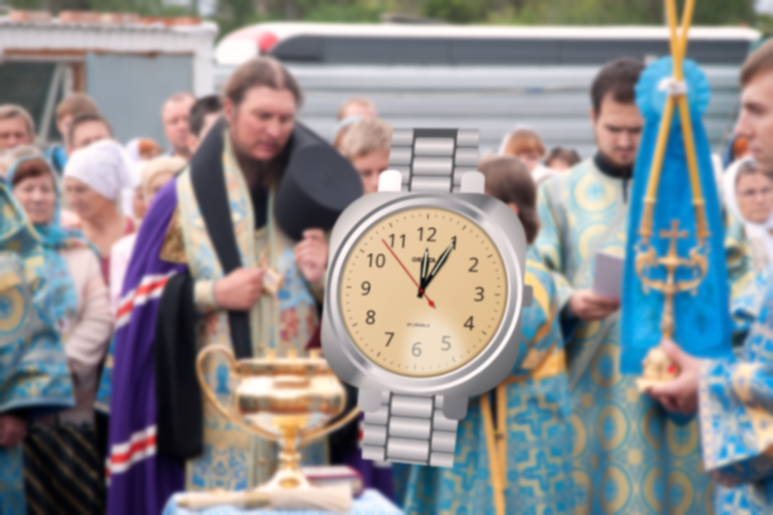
{"hour": 12, "minute": 4, "second": 53}
